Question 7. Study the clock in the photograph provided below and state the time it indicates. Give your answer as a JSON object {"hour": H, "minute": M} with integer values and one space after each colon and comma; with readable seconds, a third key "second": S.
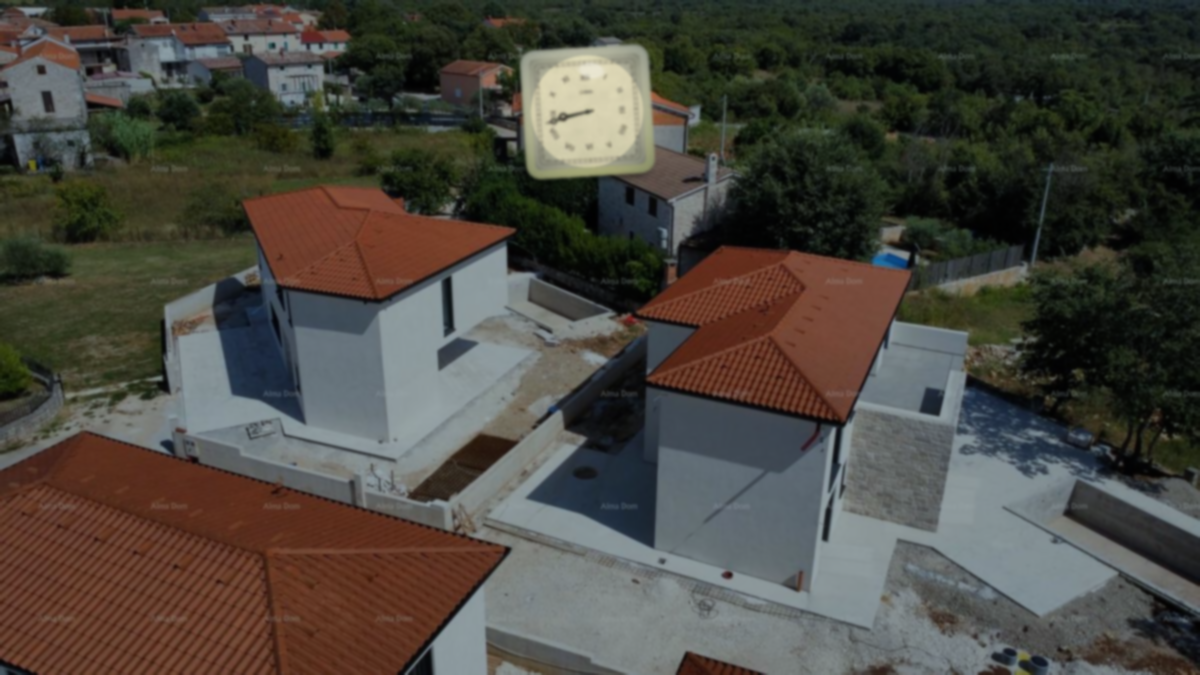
{"hour": 8, "minute": 43}
